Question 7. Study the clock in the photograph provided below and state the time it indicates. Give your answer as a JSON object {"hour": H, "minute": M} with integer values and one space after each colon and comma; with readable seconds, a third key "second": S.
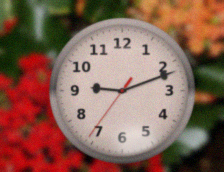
{"hour": 9, "minute": 11, "second": 36}
